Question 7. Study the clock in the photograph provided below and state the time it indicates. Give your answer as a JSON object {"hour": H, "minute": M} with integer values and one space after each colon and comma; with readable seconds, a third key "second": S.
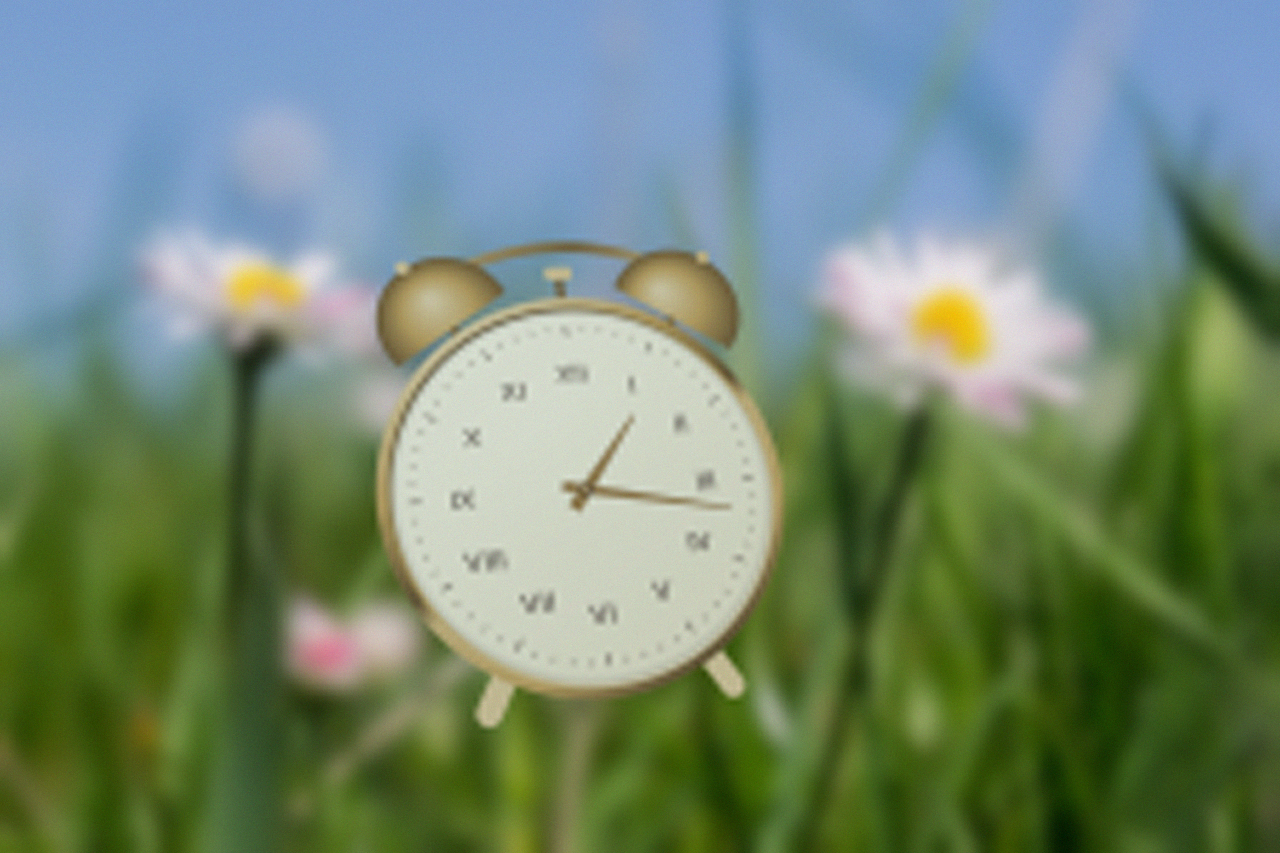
{"hour": 1, "minute": 17}
